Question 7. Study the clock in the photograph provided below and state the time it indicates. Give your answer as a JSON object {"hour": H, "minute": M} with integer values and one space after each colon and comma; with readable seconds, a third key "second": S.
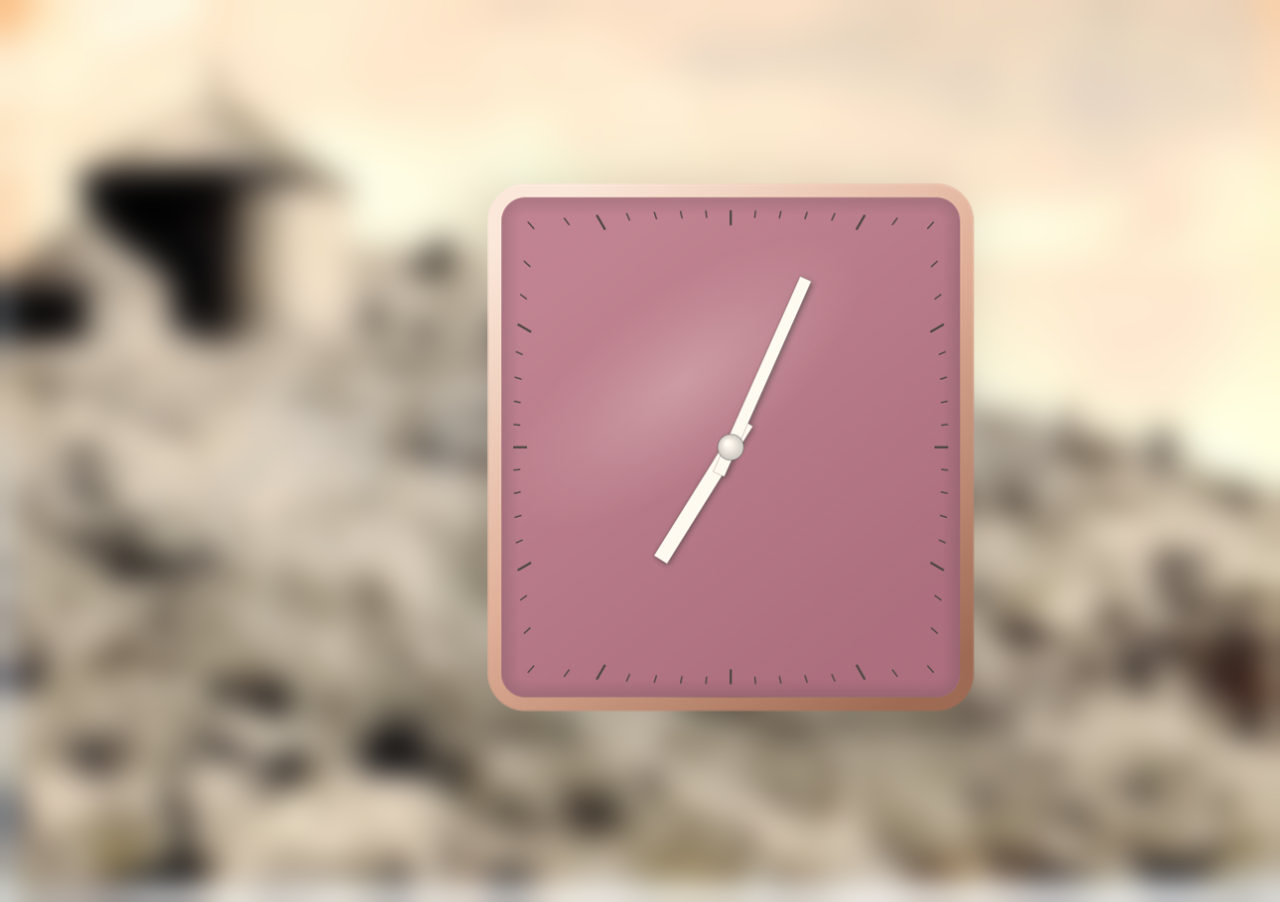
{"hour": 7, "minute": 4}
